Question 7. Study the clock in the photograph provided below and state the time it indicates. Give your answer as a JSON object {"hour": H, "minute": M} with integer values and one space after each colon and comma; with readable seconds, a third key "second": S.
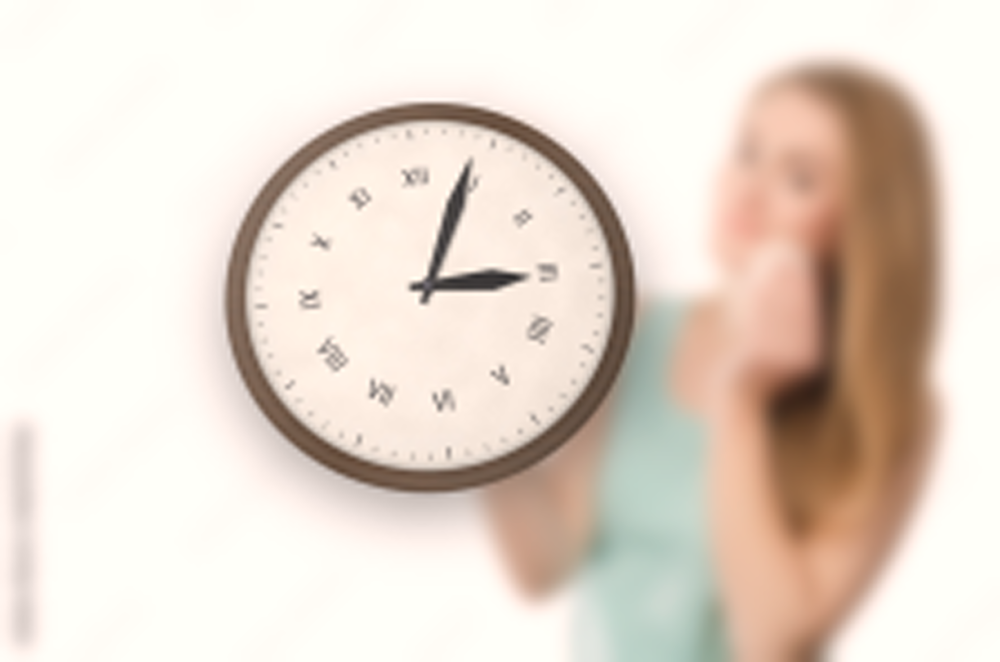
{"hour": 3, "minute": 4}
